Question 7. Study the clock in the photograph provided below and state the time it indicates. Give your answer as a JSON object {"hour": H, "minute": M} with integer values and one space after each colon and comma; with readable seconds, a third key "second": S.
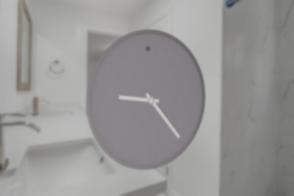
{"hour": 9, "minute": 24}
